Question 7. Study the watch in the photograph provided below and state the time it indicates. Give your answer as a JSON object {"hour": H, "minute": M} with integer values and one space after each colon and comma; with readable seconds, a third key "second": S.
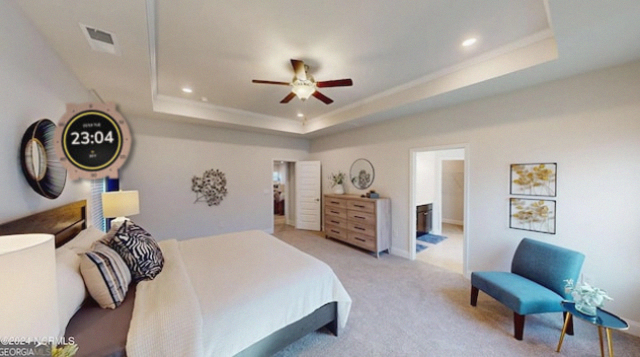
{"hour": 23, "minute": 4}
